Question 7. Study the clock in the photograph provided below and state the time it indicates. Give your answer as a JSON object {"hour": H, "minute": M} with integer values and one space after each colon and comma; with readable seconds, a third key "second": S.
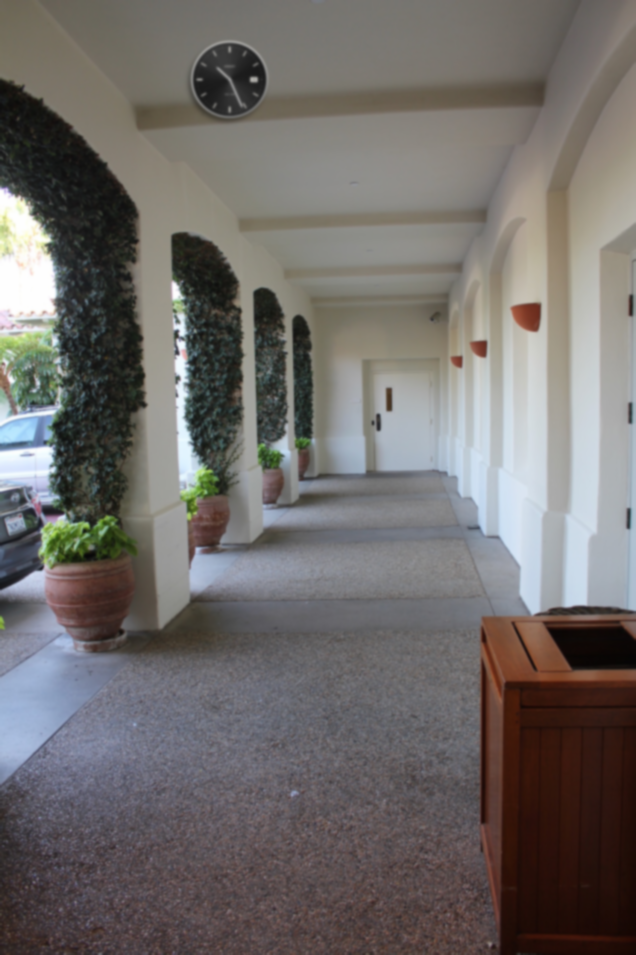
{"hour": 10, "minute": 26}
